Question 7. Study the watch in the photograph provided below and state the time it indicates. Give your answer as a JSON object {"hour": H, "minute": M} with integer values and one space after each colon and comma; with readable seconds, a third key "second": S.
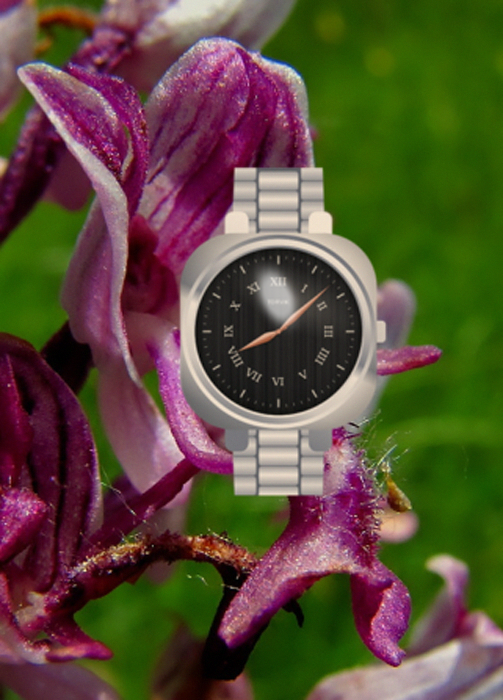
{"hour": 8, "minute": 8}
